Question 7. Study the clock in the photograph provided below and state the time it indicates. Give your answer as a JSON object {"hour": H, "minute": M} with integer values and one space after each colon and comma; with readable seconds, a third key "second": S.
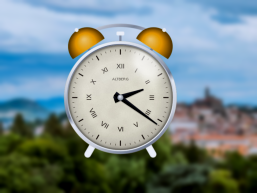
{"hour": 2, "minute": 21}
